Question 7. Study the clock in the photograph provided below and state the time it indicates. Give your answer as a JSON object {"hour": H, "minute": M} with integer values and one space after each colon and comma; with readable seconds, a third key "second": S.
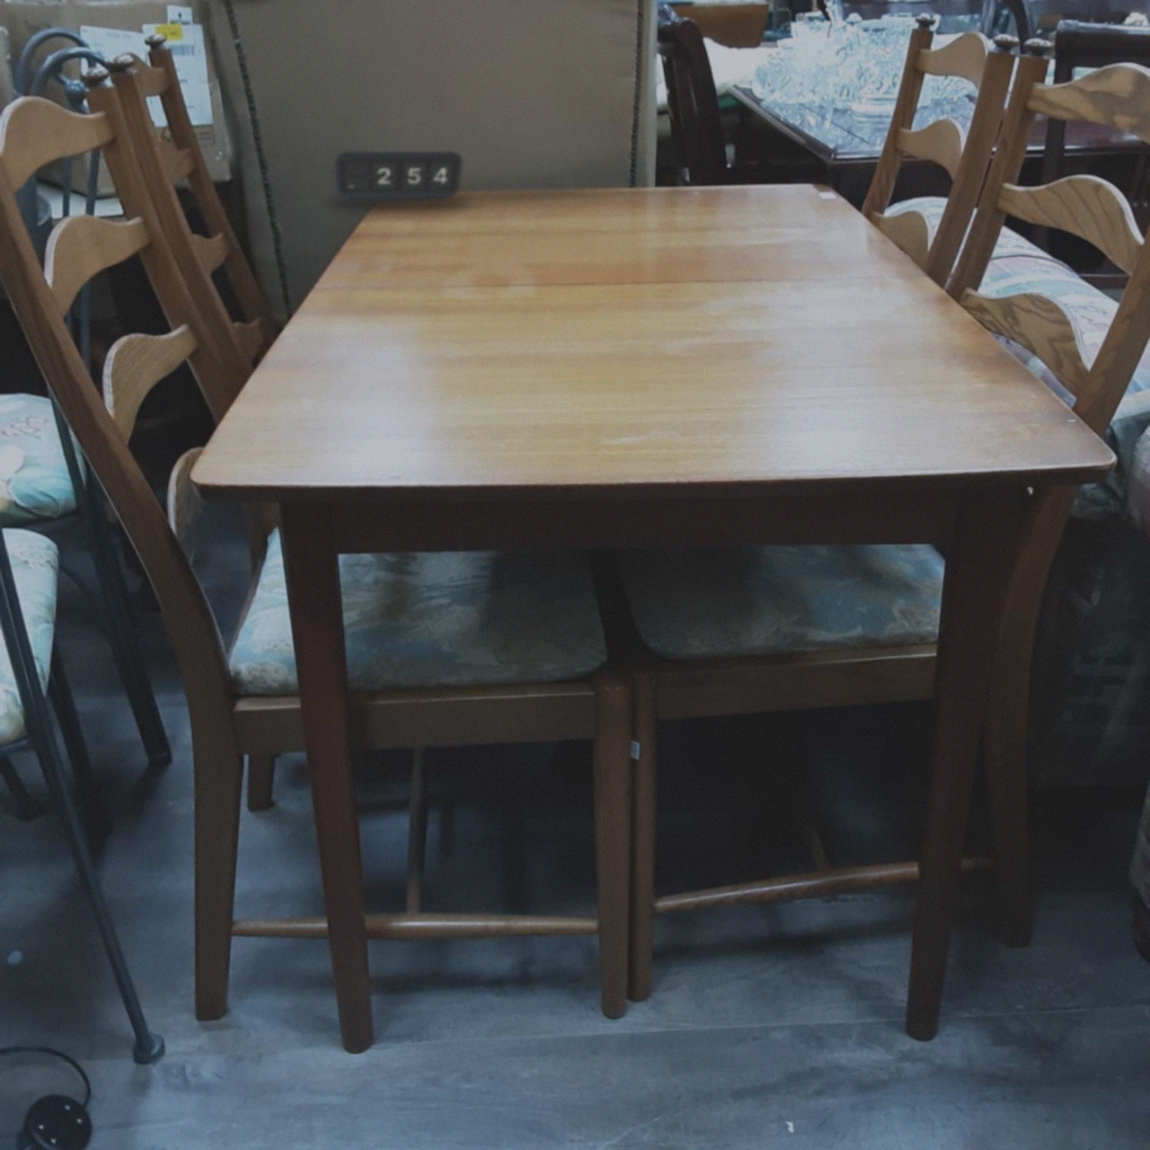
{"hour": 2, "minute": 54}
